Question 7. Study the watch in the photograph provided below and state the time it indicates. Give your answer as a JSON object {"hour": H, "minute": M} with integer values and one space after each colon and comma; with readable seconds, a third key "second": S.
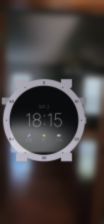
{"hour": 18, "minute": 15}
